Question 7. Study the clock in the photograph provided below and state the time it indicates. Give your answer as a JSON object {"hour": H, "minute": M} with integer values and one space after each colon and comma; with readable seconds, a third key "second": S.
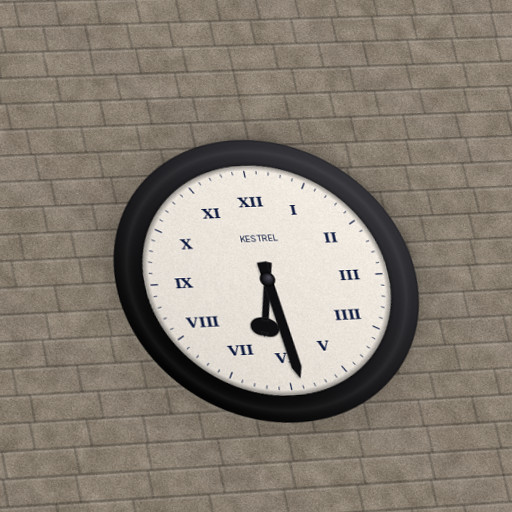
{"hour": 6, "minute": 29}
